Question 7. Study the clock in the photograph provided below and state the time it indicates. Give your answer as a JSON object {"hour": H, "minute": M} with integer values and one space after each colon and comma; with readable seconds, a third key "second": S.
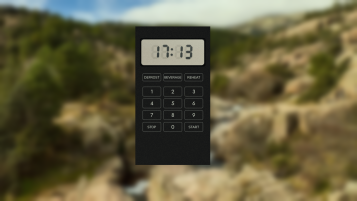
{"hour": 17, "minute": 13}
